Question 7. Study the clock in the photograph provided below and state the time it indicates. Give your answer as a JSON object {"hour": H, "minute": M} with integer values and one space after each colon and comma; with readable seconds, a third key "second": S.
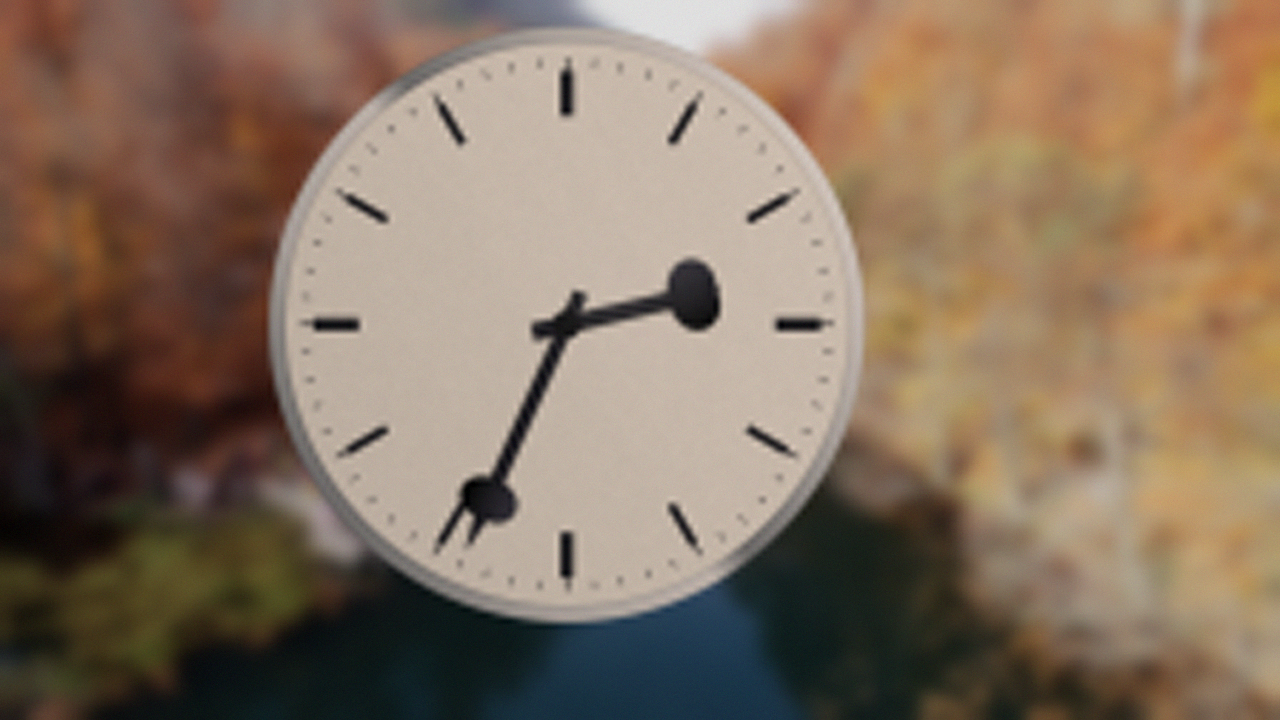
{"hour": 2, "minute": 34}
